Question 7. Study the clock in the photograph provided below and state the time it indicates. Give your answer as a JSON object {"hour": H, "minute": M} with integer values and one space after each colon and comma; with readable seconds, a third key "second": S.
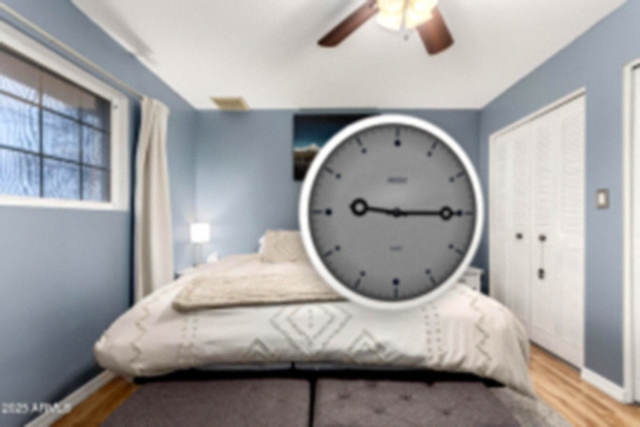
{"hour": 9, "minute": 15}
